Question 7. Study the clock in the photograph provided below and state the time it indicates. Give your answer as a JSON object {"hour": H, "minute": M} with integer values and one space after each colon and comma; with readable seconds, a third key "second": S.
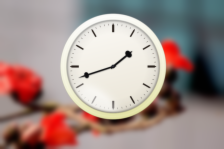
{"hour": 1, "minute": 42}
